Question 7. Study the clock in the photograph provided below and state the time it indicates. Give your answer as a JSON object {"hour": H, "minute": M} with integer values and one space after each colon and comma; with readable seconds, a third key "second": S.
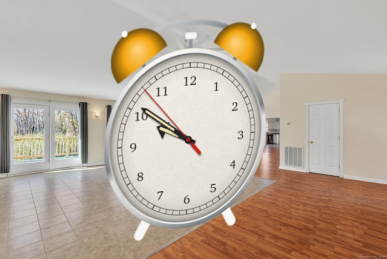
{"hour": 9, "minute": 50, "second": 53}
